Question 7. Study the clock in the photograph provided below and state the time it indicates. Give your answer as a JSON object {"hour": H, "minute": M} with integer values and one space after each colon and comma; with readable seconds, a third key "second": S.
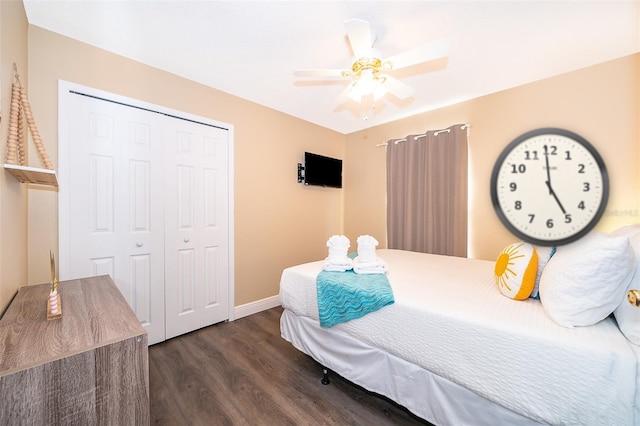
{"hour": 4, "minute": 59}
